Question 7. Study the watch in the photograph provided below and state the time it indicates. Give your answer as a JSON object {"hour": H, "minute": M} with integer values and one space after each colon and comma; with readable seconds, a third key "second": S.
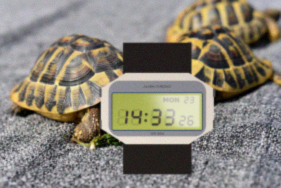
{"hour": 14, "minute": 33, "second": 26}
